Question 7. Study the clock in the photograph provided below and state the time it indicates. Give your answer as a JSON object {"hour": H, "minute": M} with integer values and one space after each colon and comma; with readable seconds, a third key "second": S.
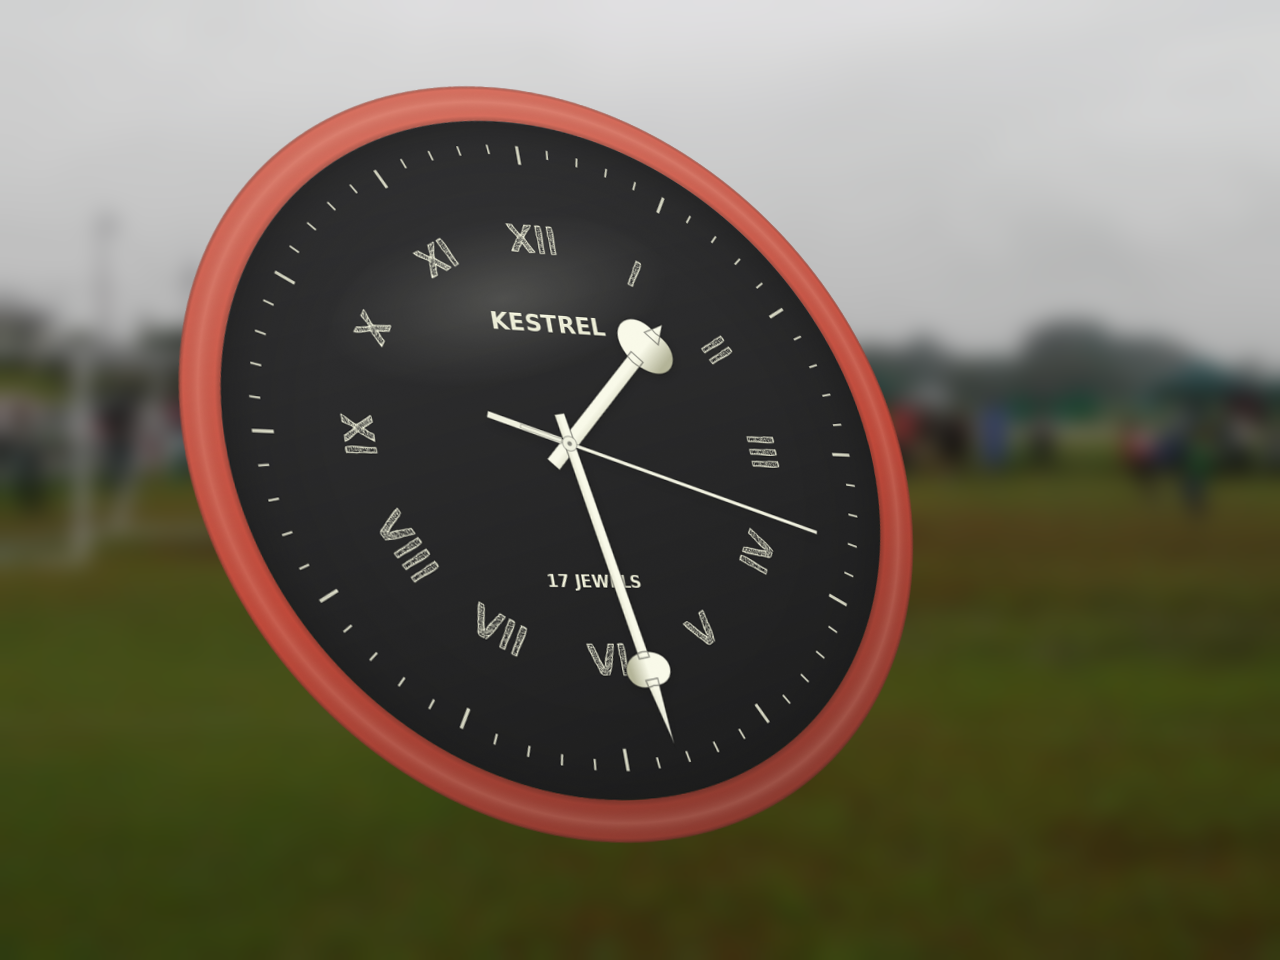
{"hour": 1, "minute": 28, "second": 18}
